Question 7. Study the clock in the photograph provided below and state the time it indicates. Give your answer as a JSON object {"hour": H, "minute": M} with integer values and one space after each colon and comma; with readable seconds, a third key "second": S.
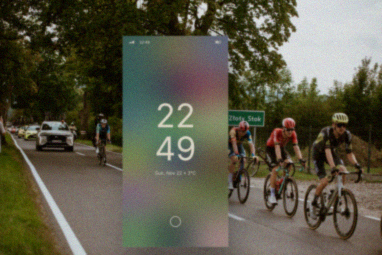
{"hour": 22, "minute": 49}
